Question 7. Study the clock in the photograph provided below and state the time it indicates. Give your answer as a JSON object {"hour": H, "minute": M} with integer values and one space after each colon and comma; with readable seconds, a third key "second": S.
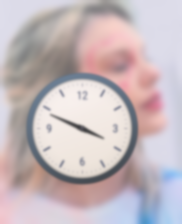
{"hour": 3, "minute": 49}
